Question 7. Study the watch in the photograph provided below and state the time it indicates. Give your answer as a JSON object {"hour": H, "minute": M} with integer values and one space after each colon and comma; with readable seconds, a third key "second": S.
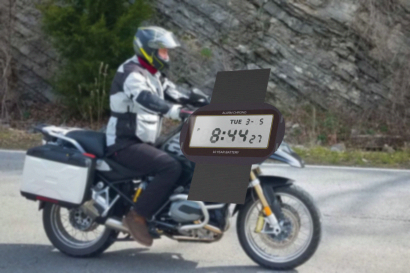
{"hour": 8, "minute": 44, "second": 27}
